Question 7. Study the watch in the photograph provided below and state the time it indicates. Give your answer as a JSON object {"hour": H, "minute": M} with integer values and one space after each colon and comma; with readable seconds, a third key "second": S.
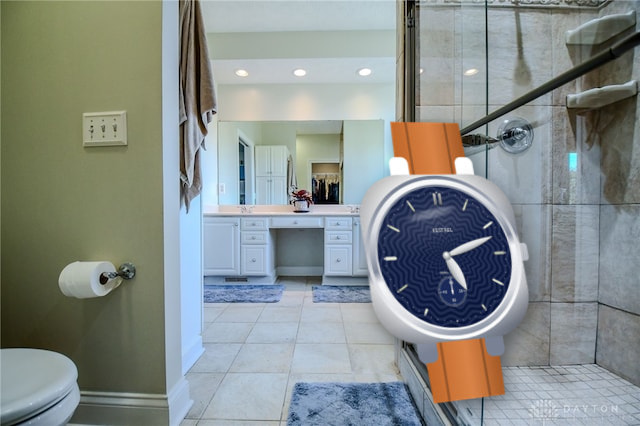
{"hour": 5, "minute": 12}
